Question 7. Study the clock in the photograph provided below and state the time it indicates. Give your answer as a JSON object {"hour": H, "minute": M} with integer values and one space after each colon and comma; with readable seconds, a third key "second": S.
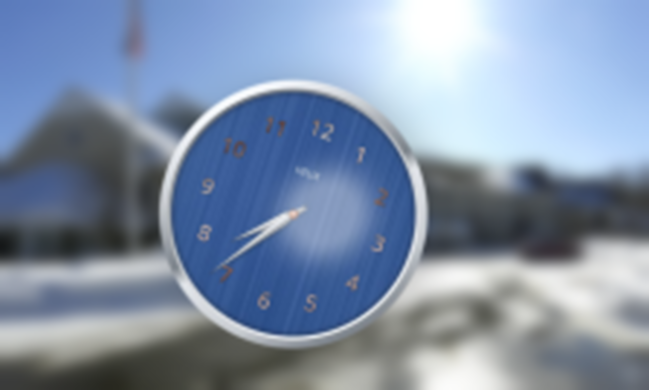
{"hour": 7, "minute": 36}
